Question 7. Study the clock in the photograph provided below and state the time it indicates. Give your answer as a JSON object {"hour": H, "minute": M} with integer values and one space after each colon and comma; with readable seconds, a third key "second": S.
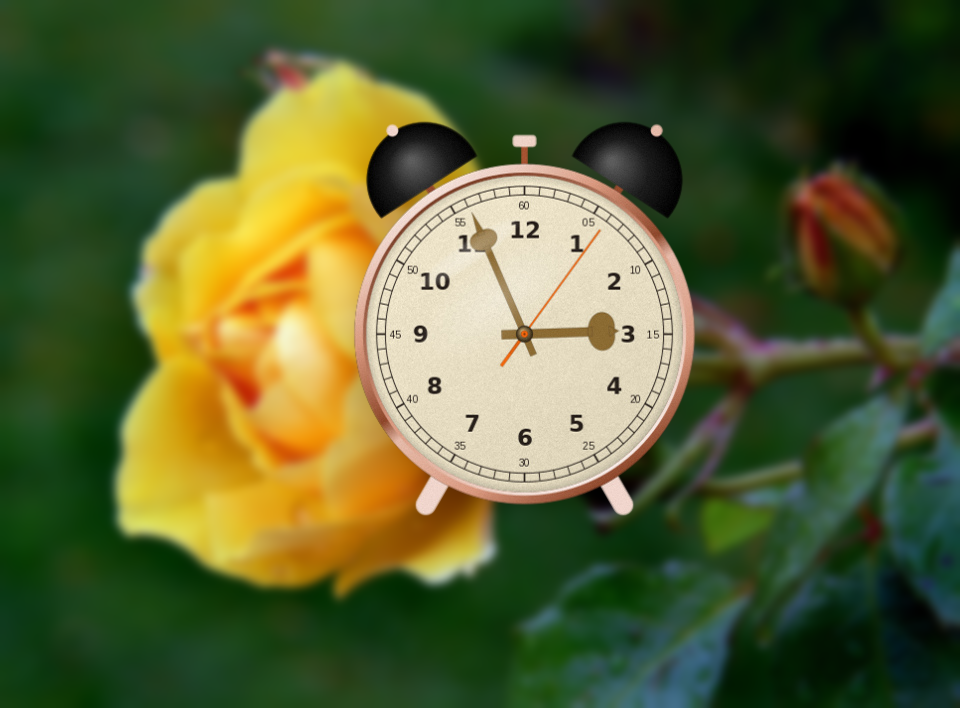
{"hour": 2, "minute": 56, "second": 6}
